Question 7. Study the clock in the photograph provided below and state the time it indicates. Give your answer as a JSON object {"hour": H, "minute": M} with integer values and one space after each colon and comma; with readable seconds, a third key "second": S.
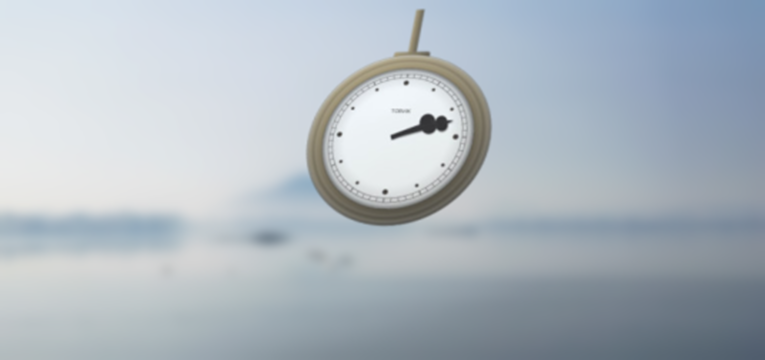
{"hour": 2, "minute": 12}
